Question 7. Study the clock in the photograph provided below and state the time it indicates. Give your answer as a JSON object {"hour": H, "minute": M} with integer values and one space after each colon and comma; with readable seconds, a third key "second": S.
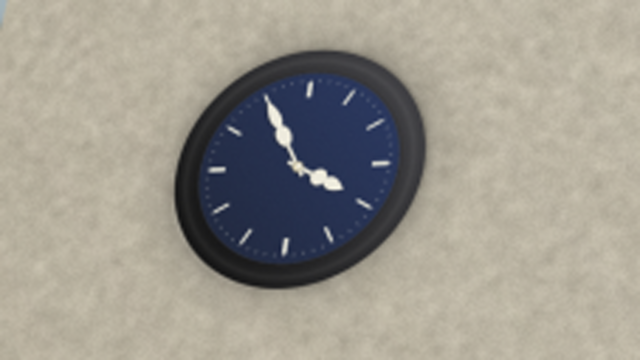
{"hour": 3, "minute": 55}
